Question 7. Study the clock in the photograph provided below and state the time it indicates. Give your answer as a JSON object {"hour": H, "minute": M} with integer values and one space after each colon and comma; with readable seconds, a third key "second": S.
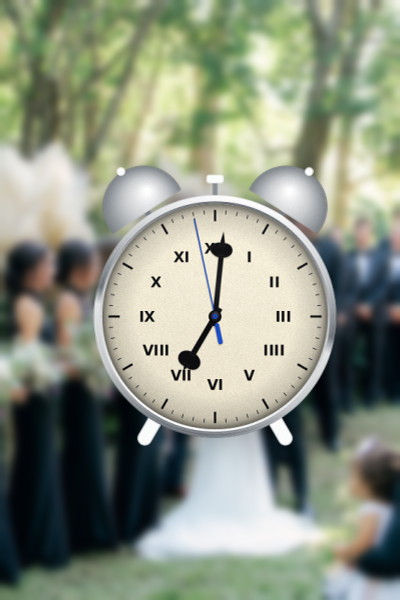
{"hour": 7, "minute": 0, "second": 58}
